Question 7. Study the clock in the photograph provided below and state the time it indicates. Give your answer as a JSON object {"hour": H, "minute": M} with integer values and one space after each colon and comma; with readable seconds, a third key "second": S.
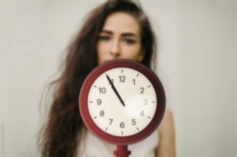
{"hour": 10, "minute": 55}
